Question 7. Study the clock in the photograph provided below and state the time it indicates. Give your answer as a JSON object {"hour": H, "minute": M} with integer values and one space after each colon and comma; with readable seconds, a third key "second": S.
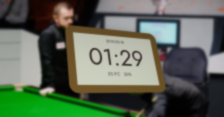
{"hour": 1, "minute": 29}
